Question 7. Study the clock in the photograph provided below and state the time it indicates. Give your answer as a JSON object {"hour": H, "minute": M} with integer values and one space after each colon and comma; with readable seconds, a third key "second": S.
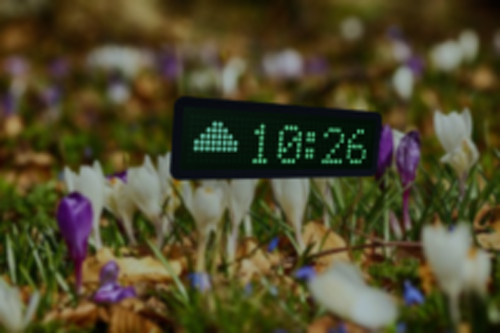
{"hour": 10, "minute": 26}
